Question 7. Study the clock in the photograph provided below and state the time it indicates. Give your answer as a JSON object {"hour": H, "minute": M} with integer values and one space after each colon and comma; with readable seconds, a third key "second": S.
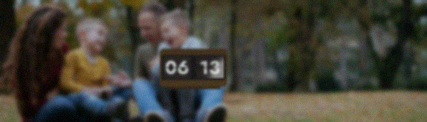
{"hour": 6, "minute": 13}
